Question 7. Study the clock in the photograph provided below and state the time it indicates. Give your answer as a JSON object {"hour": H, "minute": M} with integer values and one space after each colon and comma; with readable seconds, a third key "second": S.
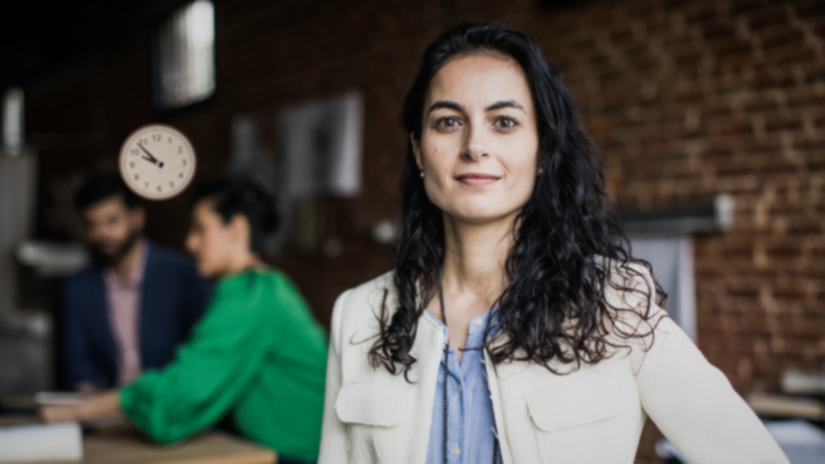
{"hour": 9, "minute": 53}
